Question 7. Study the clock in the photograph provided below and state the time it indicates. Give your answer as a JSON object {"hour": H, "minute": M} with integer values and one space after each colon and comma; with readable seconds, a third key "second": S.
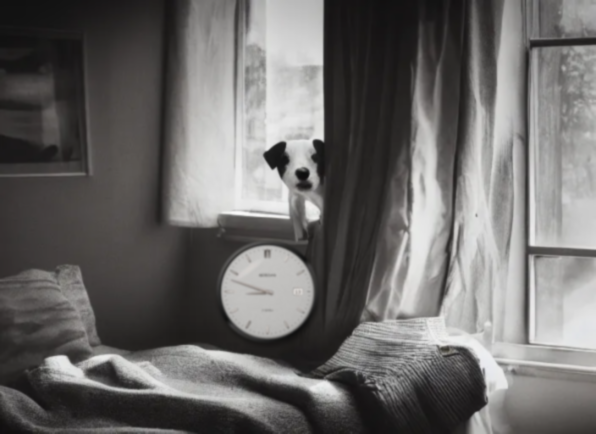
{"hour": 8, "minute": 48}
